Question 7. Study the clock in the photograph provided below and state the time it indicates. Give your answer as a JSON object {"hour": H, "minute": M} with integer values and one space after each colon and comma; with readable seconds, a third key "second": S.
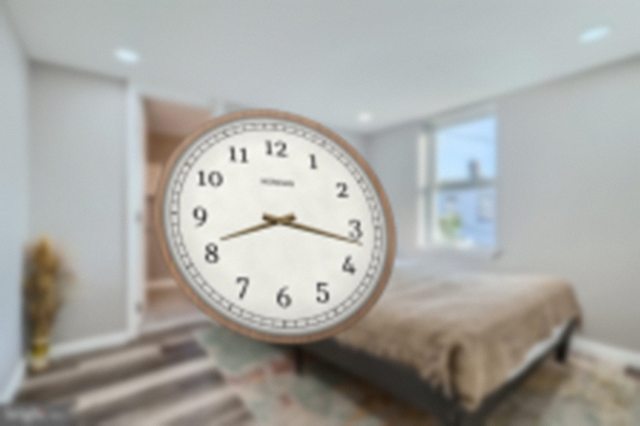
{"hour": 8, "minute": 17}
